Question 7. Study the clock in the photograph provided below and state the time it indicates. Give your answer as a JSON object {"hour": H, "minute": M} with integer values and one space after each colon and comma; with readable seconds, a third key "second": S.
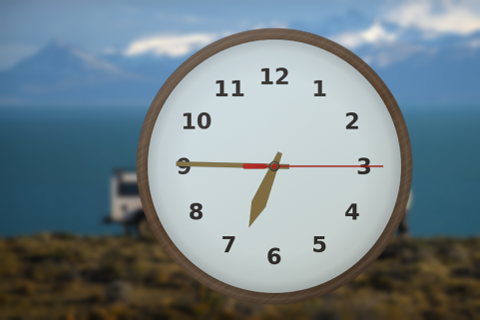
{"hour": 6, "minute": 45, "second": 15}
